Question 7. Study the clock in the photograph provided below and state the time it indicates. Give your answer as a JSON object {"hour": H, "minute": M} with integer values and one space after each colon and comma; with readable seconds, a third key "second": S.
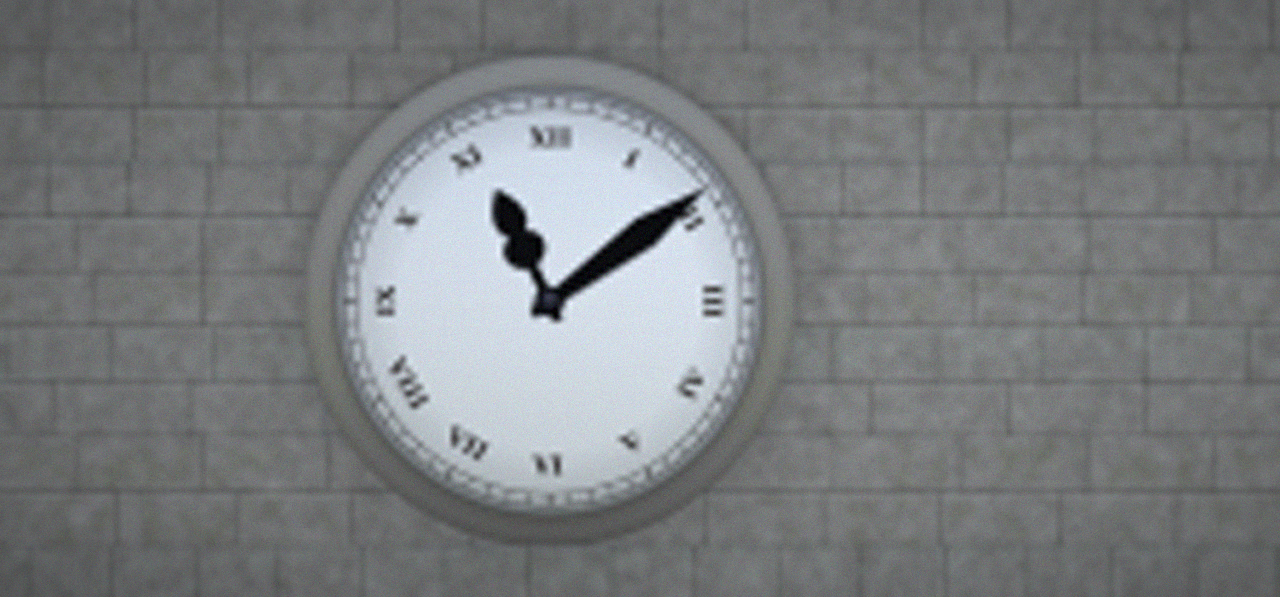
{"hour": 11, "minute": 9}
